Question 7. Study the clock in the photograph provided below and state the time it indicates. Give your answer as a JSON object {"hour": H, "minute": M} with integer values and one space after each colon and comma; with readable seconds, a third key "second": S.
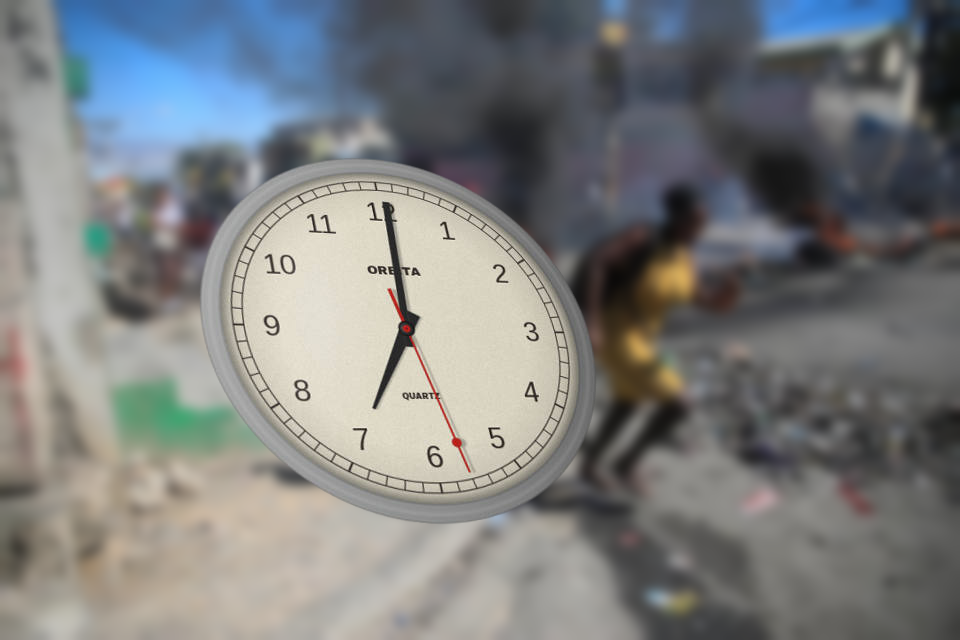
{"hour": 7, "minute": 0, "second": 28}
